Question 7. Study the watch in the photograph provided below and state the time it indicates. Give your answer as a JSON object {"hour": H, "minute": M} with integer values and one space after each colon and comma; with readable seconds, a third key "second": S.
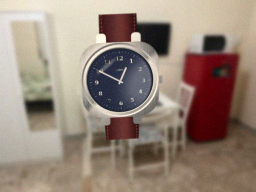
{"hour": 12, "minute": 50}
